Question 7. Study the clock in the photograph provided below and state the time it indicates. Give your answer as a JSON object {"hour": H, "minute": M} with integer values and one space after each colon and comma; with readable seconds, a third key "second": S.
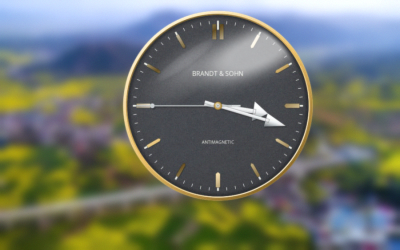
{"hour": 3, "minute": 17, "second": 45}
